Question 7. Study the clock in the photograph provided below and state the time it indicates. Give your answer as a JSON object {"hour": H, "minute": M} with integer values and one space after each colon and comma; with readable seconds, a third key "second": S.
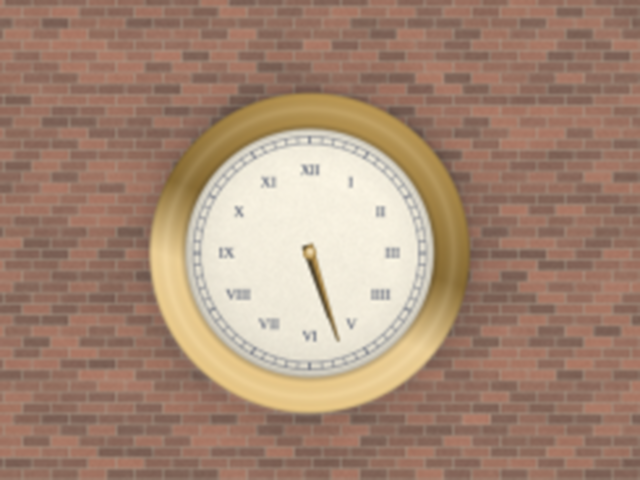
{"hour": 5, "minute": 27}
